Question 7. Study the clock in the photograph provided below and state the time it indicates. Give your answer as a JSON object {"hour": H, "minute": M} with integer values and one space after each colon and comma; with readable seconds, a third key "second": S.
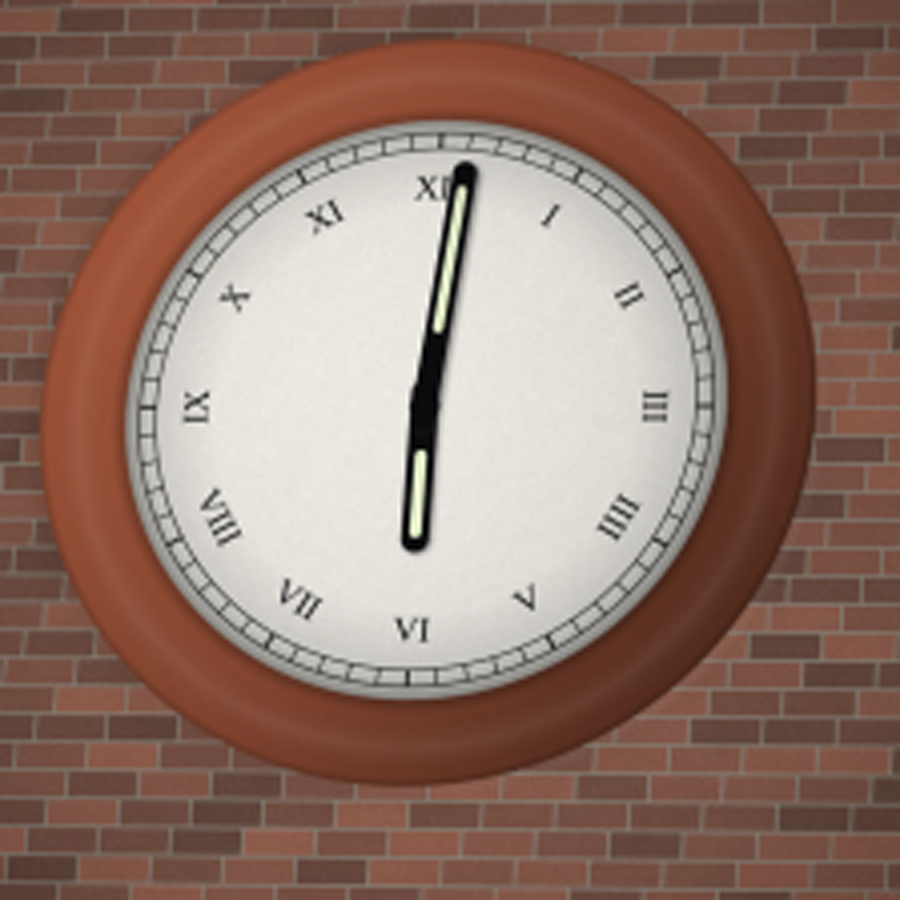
{"hour": 6, "minute": 1}
